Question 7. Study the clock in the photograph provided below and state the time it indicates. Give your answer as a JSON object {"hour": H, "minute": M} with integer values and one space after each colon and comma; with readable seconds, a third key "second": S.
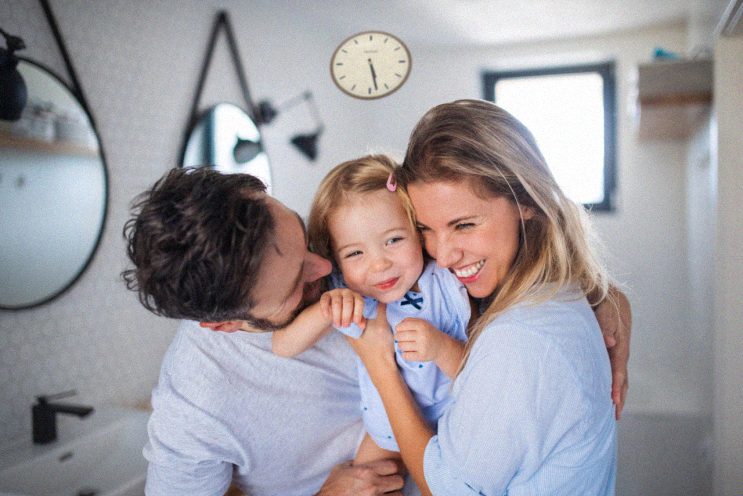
{"hour": 5, "minute": 28}
